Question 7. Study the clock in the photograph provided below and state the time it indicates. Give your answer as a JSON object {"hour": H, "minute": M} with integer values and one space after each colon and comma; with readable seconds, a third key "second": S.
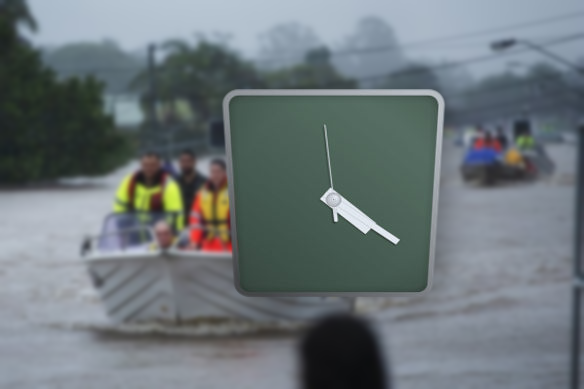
{"hour": 4, "minute": 20, "second": 59}
